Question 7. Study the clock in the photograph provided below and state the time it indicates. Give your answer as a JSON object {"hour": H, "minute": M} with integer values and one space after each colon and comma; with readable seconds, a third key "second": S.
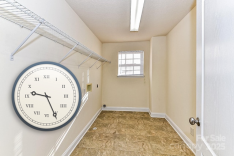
{"hour": 9, "minute": 26}
